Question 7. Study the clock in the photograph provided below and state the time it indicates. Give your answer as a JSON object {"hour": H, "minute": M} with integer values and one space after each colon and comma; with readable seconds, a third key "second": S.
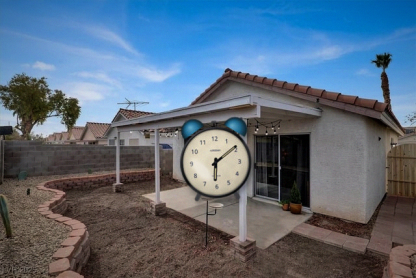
{"hour": 6, "minute": 9}
